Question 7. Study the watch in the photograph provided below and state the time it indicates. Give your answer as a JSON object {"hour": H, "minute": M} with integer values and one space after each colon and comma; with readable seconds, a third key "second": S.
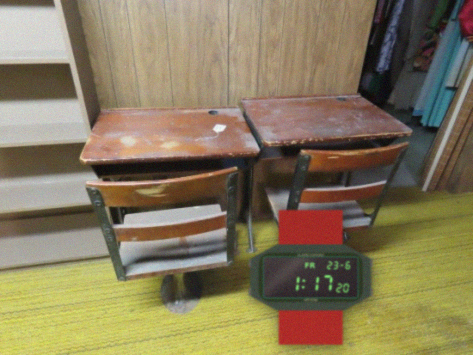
{"hour": 1, "minute": 17}
